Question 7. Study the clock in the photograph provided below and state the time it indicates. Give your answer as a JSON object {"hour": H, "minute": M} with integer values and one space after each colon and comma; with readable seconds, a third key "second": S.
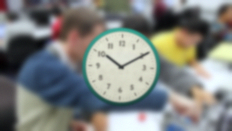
{"hour": 10, "minute": 10}
